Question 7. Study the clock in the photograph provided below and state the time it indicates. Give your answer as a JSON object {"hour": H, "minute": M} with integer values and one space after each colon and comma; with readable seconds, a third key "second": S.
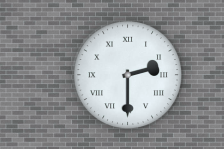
{"hour": 2, "minute": 30}
